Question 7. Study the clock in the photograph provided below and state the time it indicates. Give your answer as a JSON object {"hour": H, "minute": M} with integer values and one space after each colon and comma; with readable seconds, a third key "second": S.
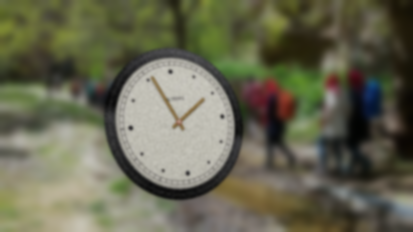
{"hour": 1, "minute": 56}
